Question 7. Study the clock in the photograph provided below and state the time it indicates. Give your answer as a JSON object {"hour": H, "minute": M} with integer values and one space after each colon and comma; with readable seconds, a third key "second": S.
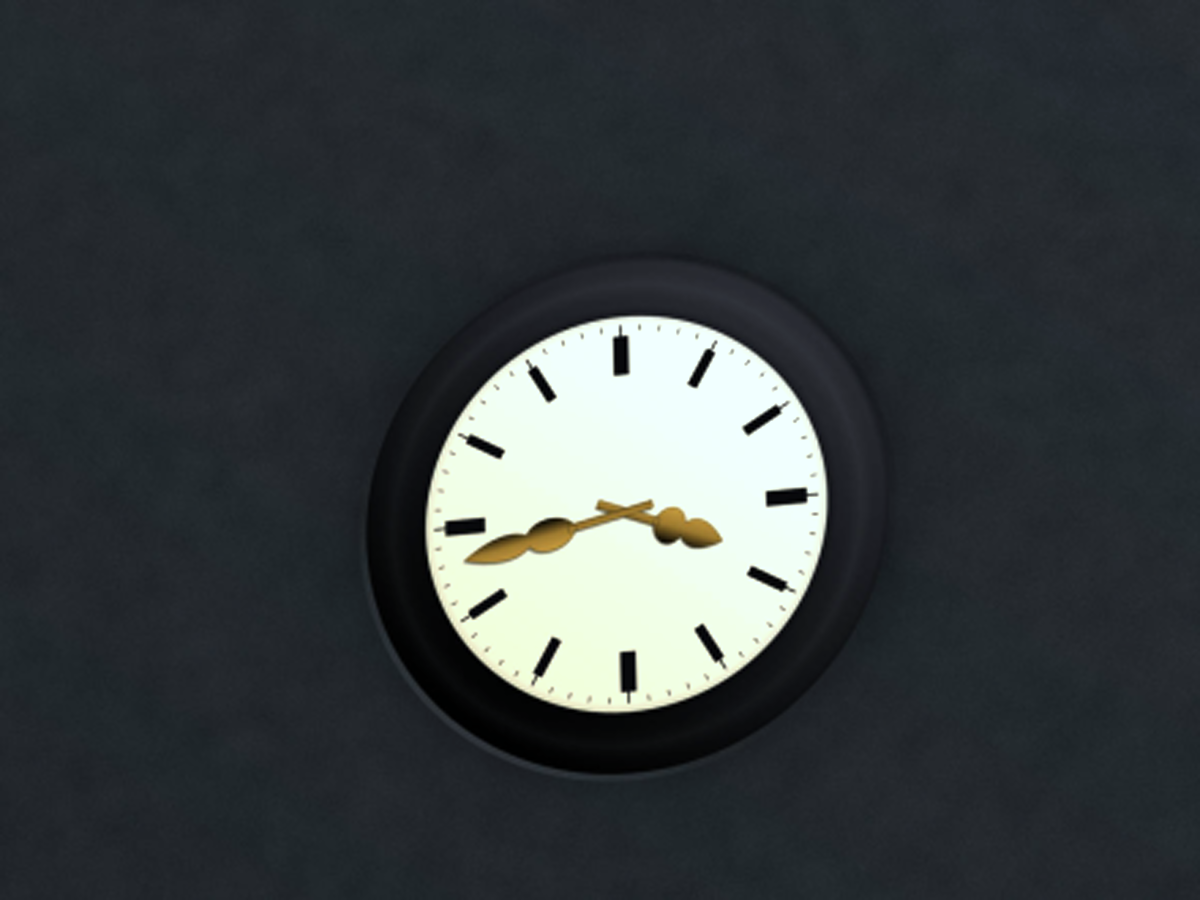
{"hour": 3, "minute": 43}
